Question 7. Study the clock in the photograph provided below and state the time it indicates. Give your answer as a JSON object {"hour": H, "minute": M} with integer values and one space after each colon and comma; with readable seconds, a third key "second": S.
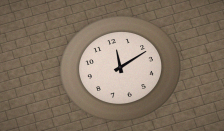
{"hour": 12, "minute": 12}
